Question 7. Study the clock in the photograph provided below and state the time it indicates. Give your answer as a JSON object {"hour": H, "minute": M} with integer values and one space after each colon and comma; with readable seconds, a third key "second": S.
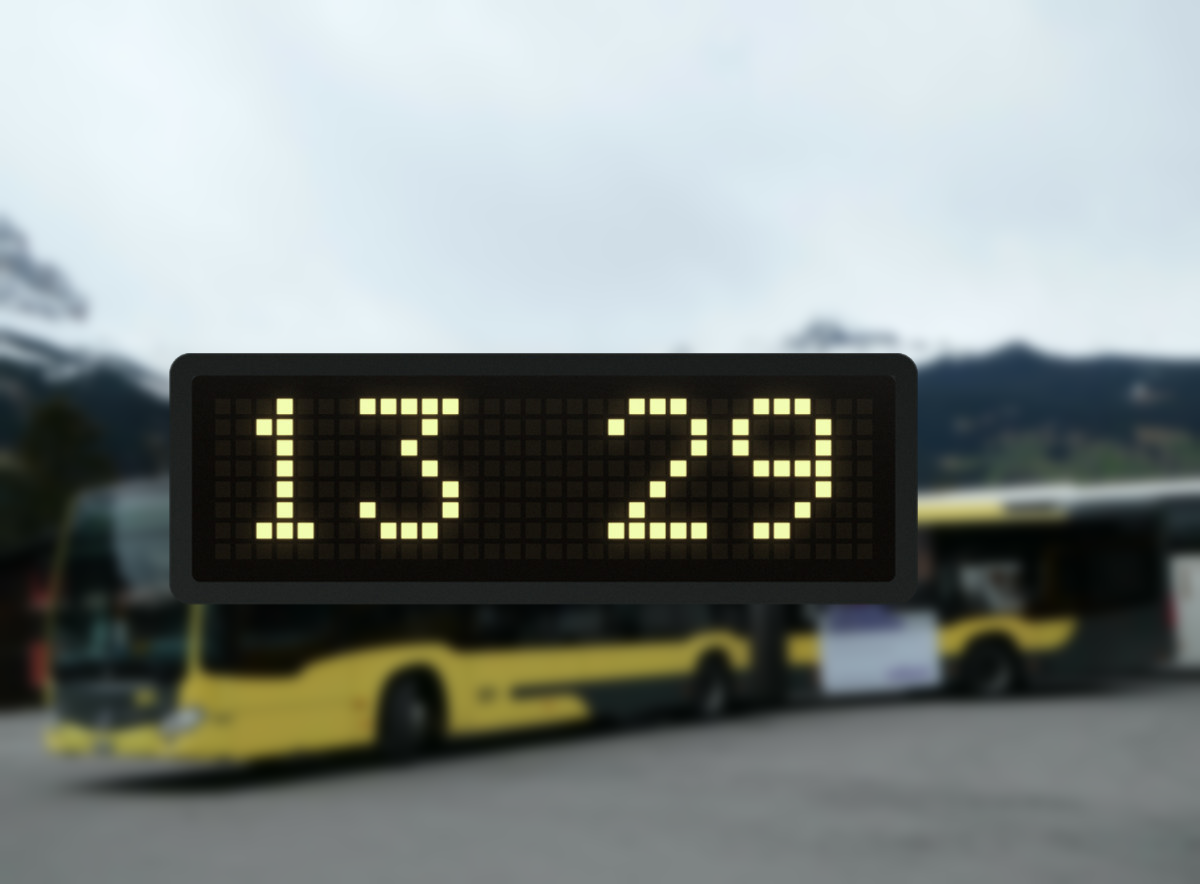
{"hour": 13, "minute": 29}
